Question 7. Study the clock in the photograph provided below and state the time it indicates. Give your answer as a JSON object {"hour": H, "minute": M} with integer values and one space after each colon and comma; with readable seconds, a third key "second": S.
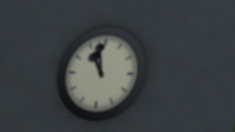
{"hour": 10, "minute": 58}
